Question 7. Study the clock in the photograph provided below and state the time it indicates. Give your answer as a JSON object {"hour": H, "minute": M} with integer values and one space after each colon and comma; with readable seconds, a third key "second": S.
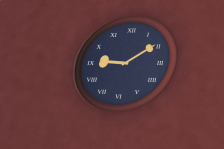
{"hour": 9, "minute": 9}
